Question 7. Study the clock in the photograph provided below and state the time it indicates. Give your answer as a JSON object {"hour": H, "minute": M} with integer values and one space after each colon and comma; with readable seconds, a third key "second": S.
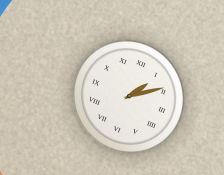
{"hour": 1, "minute": 9}
